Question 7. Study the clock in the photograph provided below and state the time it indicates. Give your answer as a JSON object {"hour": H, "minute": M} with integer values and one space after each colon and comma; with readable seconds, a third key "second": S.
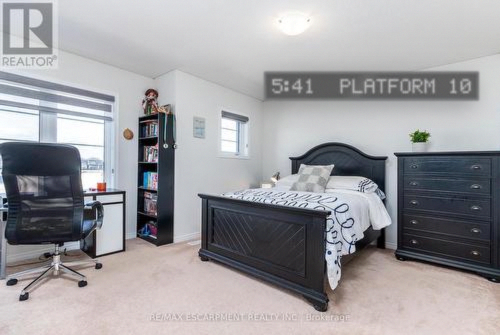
{"hour": 5, "minute": 41}
